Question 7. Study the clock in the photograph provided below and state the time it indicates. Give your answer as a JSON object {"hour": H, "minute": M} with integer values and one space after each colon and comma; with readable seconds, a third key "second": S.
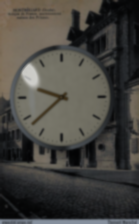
{"hour": 9, "minute": 38}
